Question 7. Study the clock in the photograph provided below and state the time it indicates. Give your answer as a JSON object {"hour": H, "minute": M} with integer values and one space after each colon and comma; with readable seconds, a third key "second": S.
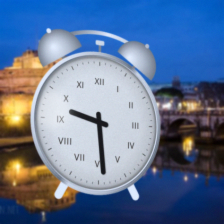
{"hour": 9, "minute": 29}
